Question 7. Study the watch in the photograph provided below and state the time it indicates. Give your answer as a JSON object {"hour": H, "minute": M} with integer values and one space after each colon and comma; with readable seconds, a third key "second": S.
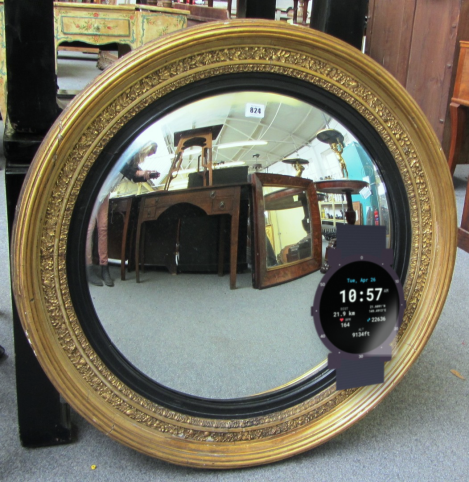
{"hour": 10, "minute": 57}
